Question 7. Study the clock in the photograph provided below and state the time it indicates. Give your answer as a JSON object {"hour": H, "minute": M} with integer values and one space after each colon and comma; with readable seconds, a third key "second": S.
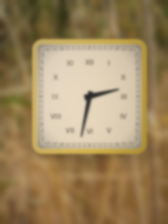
{"hour": 2, "minute": 32}
